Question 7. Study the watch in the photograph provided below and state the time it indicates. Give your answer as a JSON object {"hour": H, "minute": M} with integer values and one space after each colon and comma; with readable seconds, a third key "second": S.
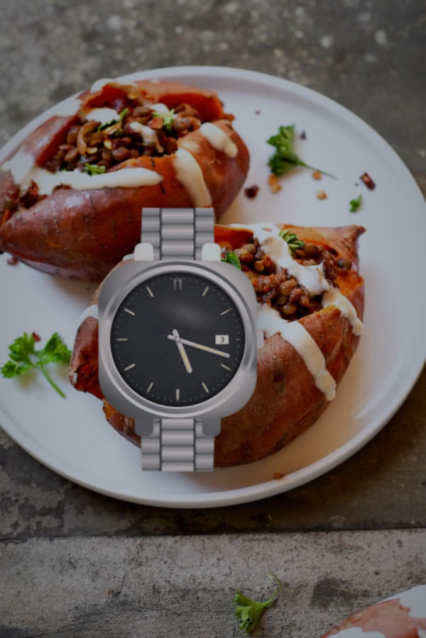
{"hour": 5, "minute": 18}
